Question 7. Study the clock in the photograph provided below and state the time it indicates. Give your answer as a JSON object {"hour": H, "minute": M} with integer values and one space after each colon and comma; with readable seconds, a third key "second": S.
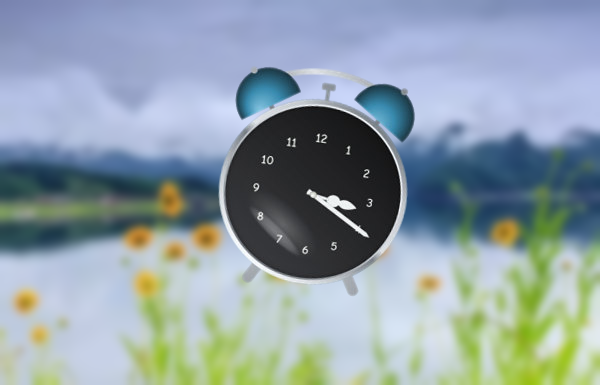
{"hour": 3, "minute": 20}
